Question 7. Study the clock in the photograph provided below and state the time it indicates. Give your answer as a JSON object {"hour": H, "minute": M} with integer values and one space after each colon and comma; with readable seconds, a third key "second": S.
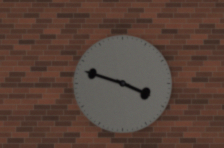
{"hour": 3, "minute": 48}
